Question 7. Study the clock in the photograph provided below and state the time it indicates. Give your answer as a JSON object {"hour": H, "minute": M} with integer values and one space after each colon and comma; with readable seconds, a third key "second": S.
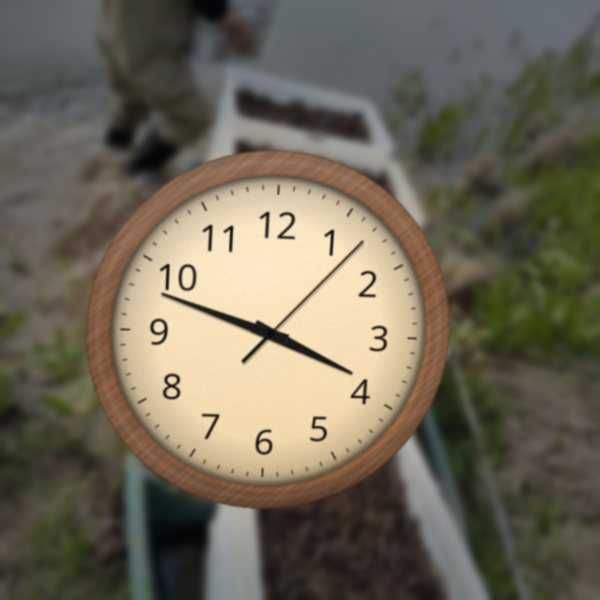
{"hour": 3, "minute": 48, "second": 7}
